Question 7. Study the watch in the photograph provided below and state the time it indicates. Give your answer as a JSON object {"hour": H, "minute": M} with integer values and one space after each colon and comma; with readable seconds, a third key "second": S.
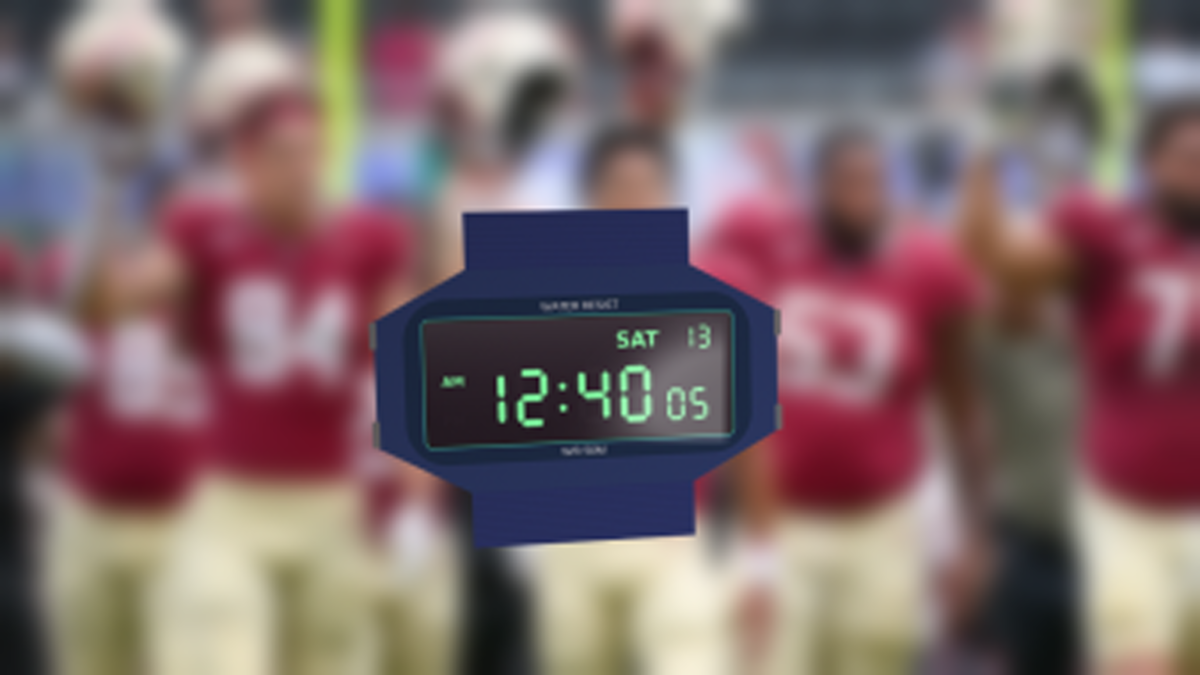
{"hour": 12, "minute": 40, "second": 5}
